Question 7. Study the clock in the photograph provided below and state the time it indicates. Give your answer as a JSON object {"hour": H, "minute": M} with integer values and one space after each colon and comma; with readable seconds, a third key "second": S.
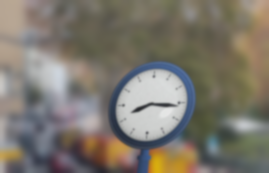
{"hour": 8, "minute": 16}
